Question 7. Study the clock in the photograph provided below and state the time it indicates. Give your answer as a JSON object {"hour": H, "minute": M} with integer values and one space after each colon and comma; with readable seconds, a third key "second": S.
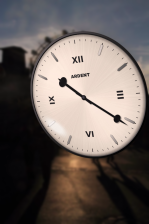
{"hour": 10, "minute": 21}
